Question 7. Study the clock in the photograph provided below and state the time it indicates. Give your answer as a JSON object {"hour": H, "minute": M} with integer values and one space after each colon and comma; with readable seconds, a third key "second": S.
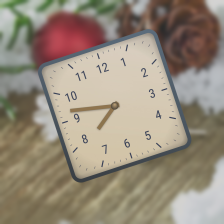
{"hour": 7, "minute": 47}
